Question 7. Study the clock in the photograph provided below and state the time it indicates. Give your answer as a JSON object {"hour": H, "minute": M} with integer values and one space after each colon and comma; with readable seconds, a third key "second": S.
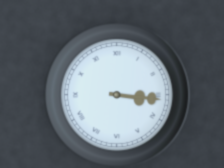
{"hour": 3, "minute": 16}
